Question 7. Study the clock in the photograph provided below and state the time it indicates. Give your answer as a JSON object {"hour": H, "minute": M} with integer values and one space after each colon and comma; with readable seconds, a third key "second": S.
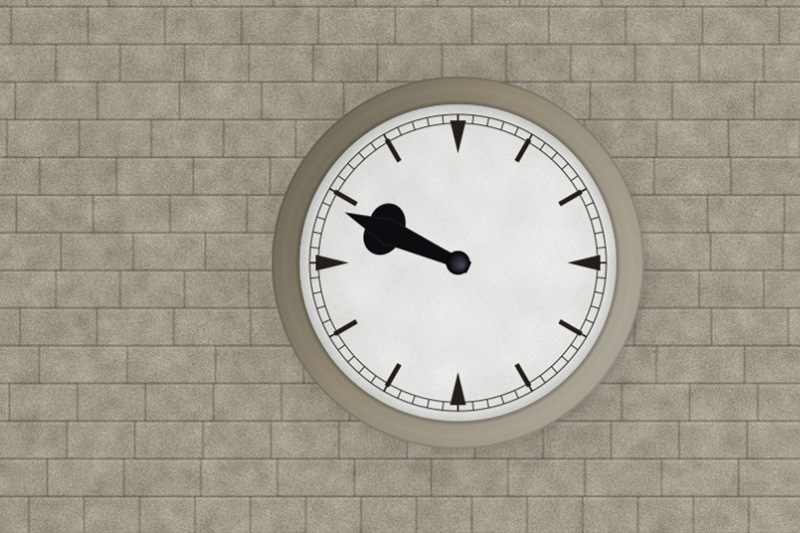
{"hour": 9, "minute": 49}
